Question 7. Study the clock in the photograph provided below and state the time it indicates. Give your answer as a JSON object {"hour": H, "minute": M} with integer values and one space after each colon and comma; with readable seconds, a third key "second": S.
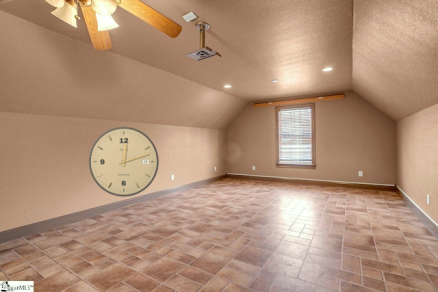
{"hour": 12, "minute": 12}
